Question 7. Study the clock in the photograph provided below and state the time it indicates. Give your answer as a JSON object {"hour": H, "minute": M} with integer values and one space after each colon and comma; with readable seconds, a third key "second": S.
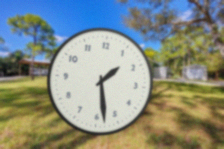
{"hour": 1, "minute": 28}
